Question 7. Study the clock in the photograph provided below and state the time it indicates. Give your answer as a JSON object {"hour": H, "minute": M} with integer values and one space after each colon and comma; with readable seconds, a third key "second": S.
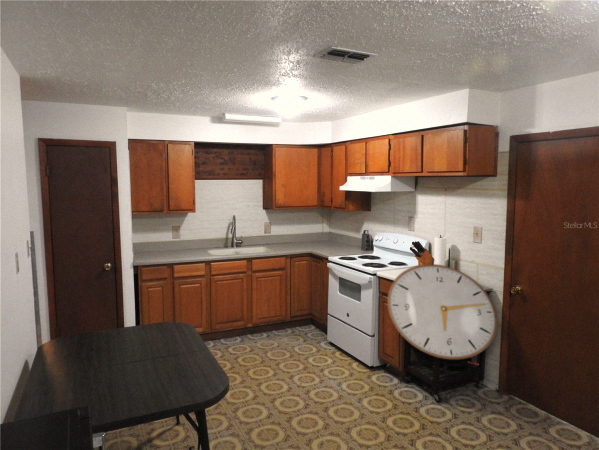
{"hour": 6, "minute": 13}
